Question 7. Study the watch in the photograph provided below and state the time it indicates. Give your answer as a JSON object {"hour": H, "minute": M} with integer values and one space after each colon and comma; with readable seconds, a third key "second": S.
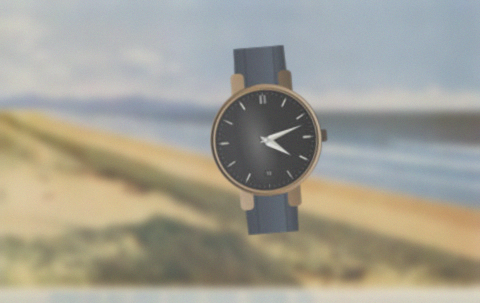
{"hour": 4, "minute": 12}
